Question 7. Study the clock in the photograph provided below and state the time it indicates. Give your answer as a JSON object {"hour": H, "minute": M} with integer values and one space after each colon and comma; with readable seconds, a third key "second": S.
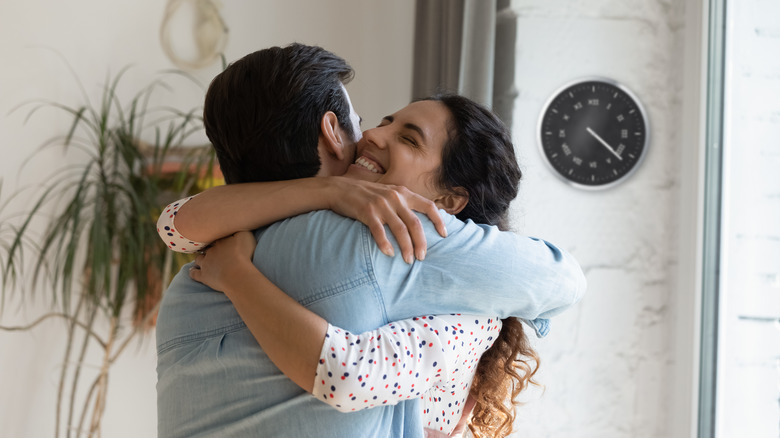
{"hour": 4, "minute": 22}
